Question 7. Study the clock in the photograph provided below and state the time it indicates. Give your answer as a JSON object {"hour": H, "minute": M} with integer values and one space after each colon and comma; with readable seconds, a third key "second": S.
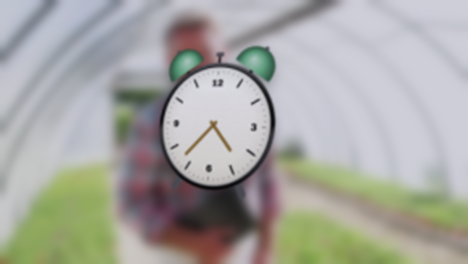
{"hour": 4, "minute": 37}
